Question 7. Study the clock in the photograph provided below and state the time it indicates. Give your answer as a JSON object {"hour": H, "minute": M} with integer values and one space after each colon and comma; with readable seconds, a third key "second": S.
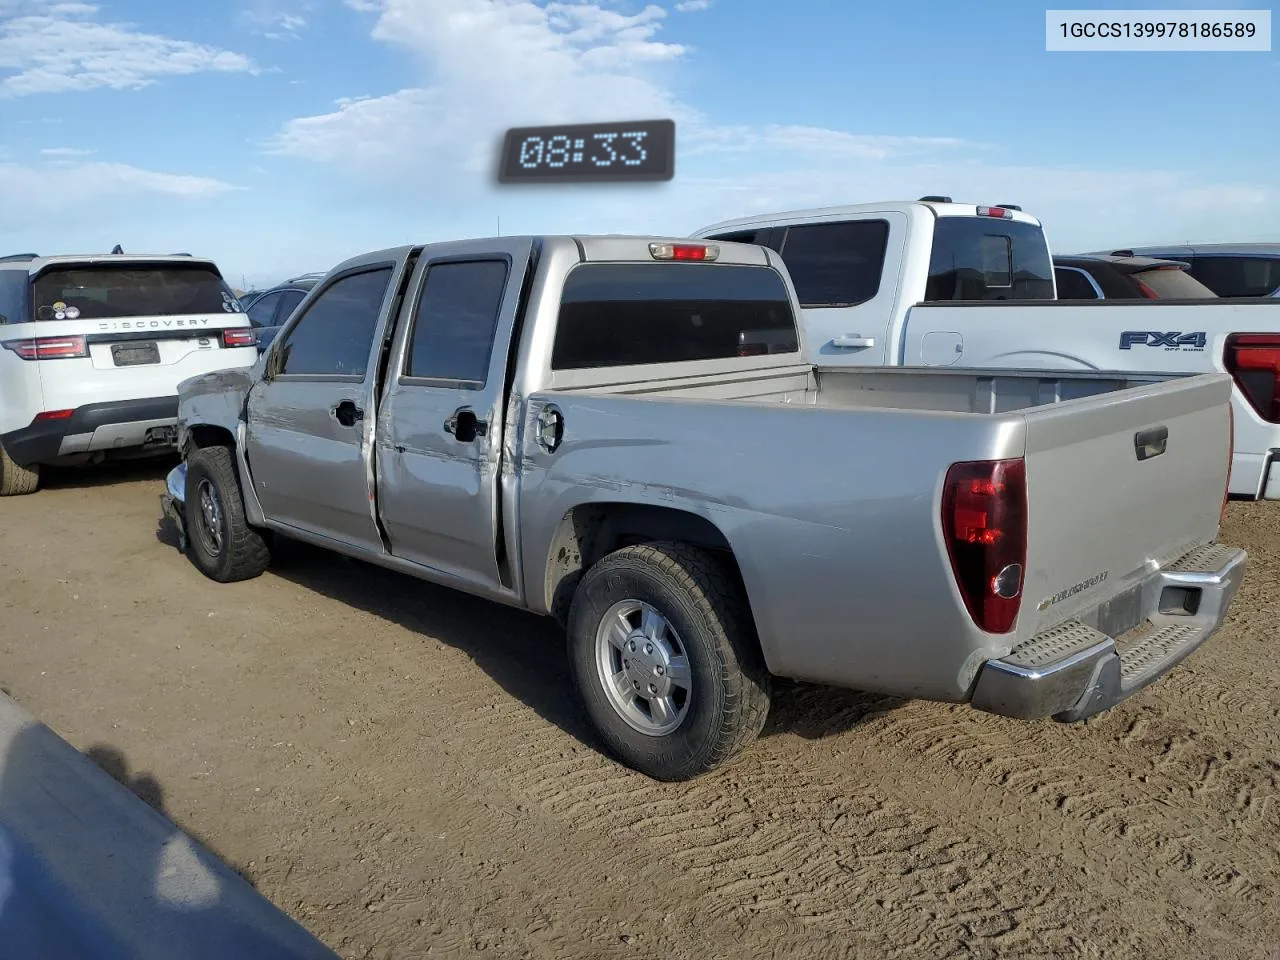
{"hour": 8, "minute": 33}
